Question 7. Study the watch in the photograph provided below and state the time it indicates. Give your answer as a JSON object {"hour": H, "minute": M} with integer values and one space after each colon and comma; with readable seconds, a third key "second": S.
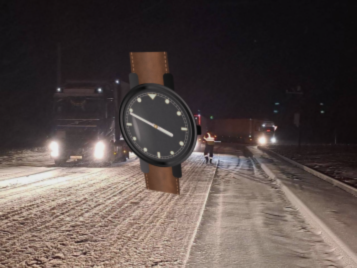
{"hour": 3, "minute": 49}
